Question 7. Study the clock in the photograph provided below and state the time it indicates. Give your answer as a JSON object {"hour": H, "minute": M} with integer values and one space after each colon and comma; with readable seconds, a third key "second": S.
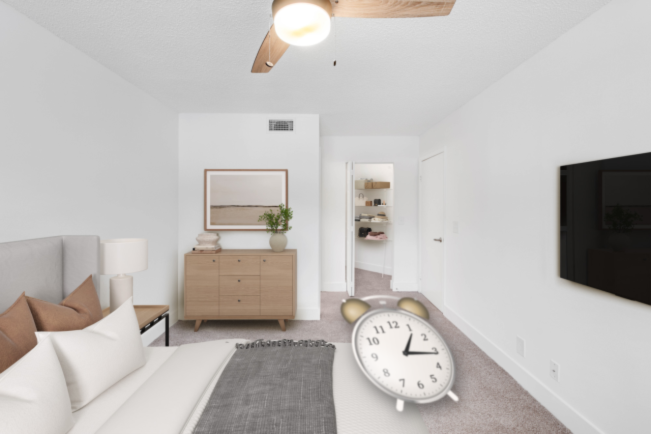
{"hour": 1, "minute": 16}
